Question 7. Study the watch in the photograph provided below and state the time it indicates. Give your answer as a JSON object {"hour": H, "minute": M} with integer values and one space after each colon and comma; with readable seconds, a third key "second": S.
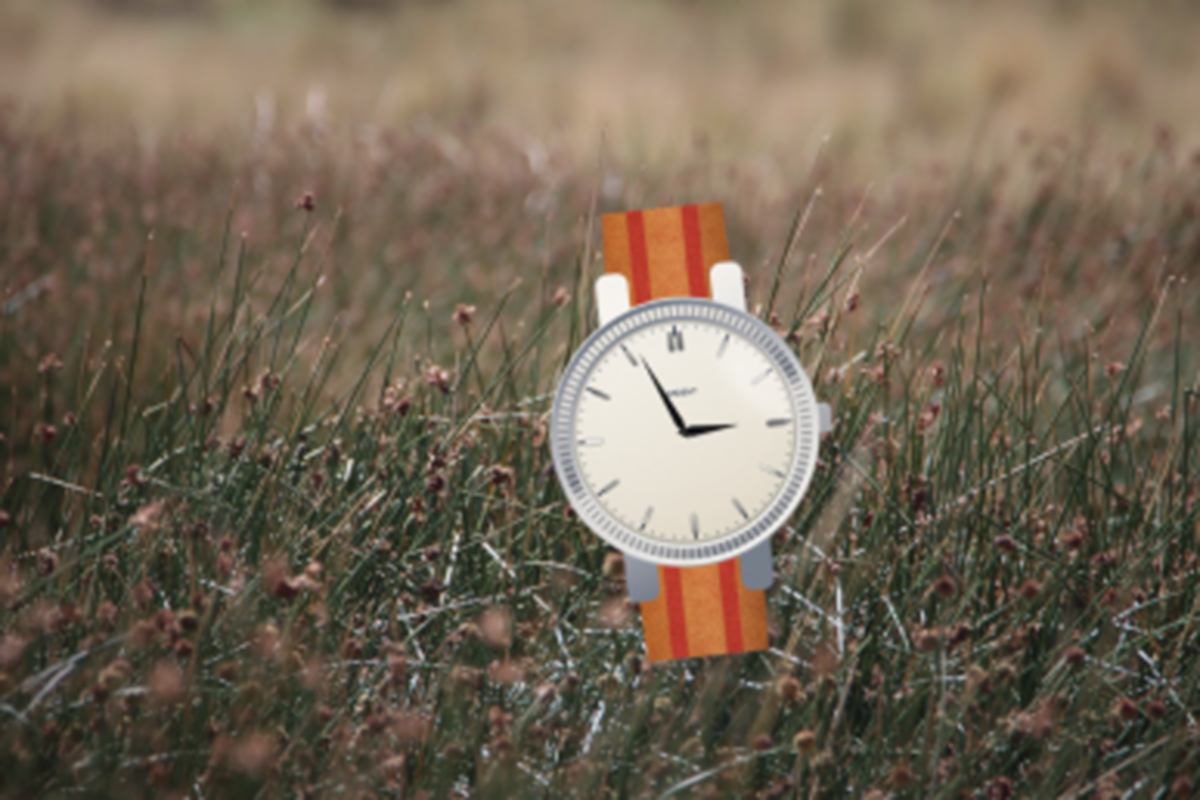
{"hour": 2, "minute": 56}
